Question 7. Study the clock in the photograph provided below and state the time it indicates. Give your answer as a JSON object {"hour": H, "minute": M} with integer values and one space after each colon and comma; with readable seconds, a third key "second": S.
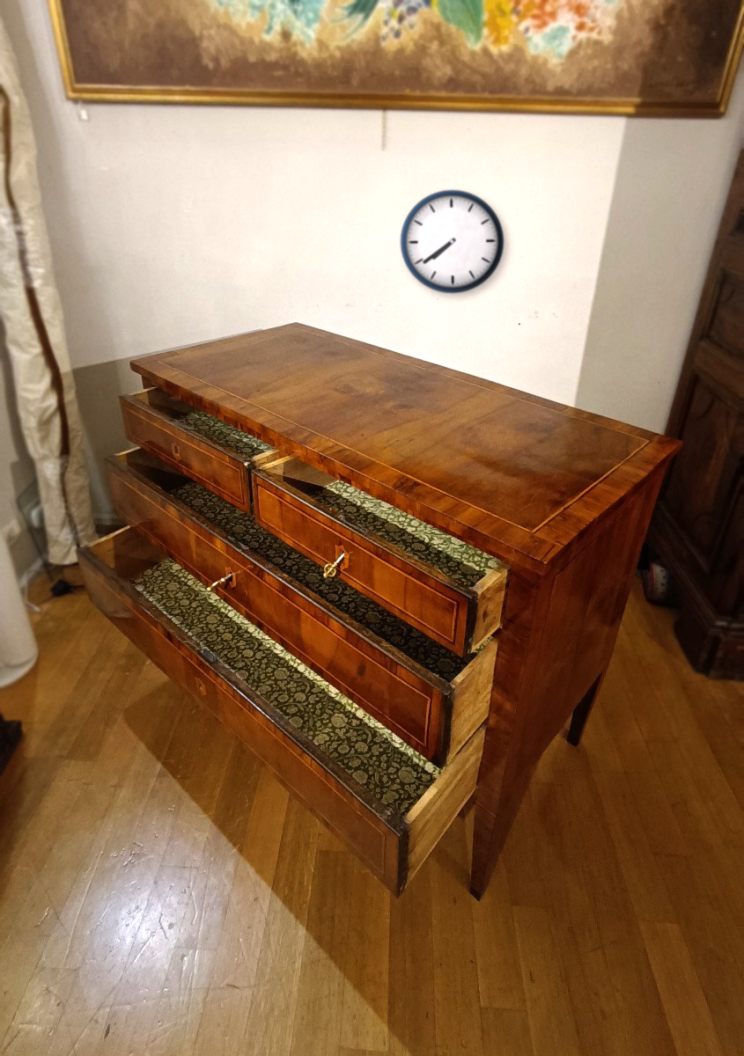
{"hour": 7, "minute": 39}
